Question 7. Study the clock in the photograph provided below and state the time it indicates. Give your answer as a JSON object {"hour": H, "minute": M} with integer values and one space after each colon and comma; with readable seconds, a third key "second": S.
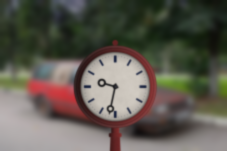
{"hour": 9, "minute": 32}
